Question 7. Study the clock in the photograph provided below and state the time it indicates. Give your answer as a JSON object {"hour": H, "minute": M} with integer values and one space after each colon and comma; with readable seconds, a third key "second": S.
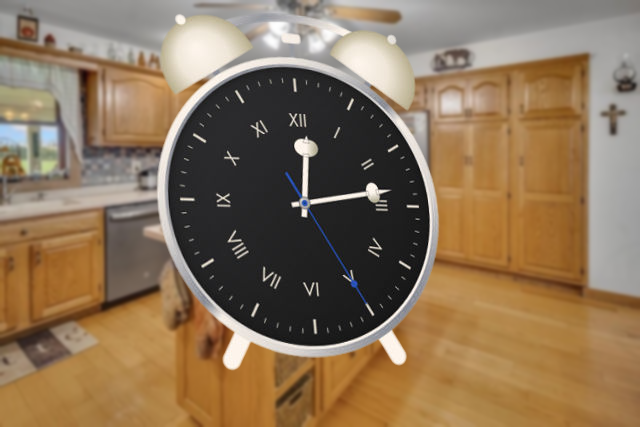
{"hour": 12, "minute": 13, "second": 25}
